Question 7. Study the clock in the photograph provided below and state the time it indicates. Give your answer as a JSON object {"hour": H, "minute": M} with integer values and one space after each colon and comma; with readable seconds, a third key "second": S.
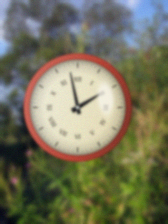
{"hour": 1, "minute": 58}
